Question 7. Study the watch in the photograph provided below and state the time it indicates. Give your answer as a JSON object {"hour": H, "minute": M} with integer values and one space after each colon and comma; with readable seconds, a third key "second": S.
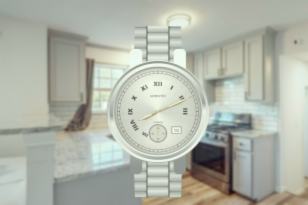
{"hour": 8, "minute": 11}
